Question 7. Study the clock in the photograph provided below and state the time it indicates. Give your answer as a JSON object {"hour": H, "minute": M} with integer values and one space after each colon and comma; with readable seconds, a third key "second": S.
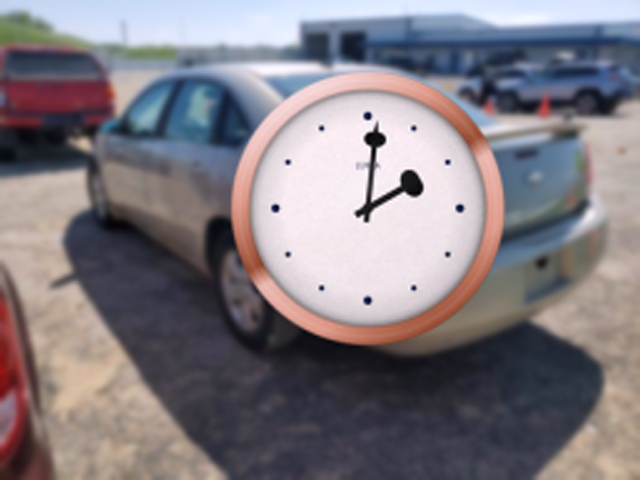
{"hour": 2, "minute": 1}
